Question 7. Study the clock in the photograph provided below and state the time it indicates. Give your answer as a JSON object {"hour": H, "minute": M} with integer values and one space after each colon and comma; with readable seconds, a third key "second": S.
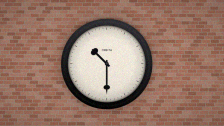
{"hour": 10, "minute": 30}
